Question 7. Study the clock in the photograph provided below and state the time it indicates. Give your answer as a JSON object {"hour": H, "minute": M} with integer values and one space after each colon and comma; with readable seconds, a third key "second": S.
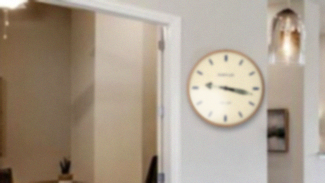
{"hour": 9, "minute": 17}
